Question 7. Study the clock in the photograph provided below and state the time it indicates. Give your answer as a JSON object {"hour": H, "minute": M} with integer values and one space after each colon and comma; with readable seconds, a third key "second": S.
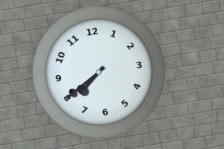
{"hour": 7, "minute": 40}
